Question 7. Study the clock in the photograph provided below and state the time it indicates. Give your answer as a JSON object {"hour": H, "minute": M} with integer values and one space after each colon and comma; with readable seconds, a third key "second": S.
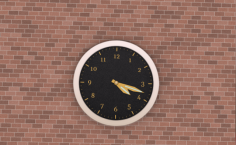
{"hour": 4, "minute": 18}
